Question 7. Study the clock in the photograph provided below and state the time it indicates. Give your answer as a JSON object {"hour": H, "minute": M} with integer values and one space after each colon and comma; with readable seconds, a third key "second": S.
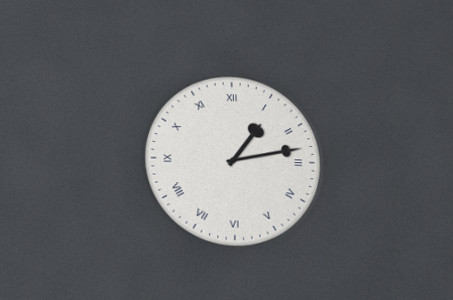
{"hour": 1, "minute": 13}
